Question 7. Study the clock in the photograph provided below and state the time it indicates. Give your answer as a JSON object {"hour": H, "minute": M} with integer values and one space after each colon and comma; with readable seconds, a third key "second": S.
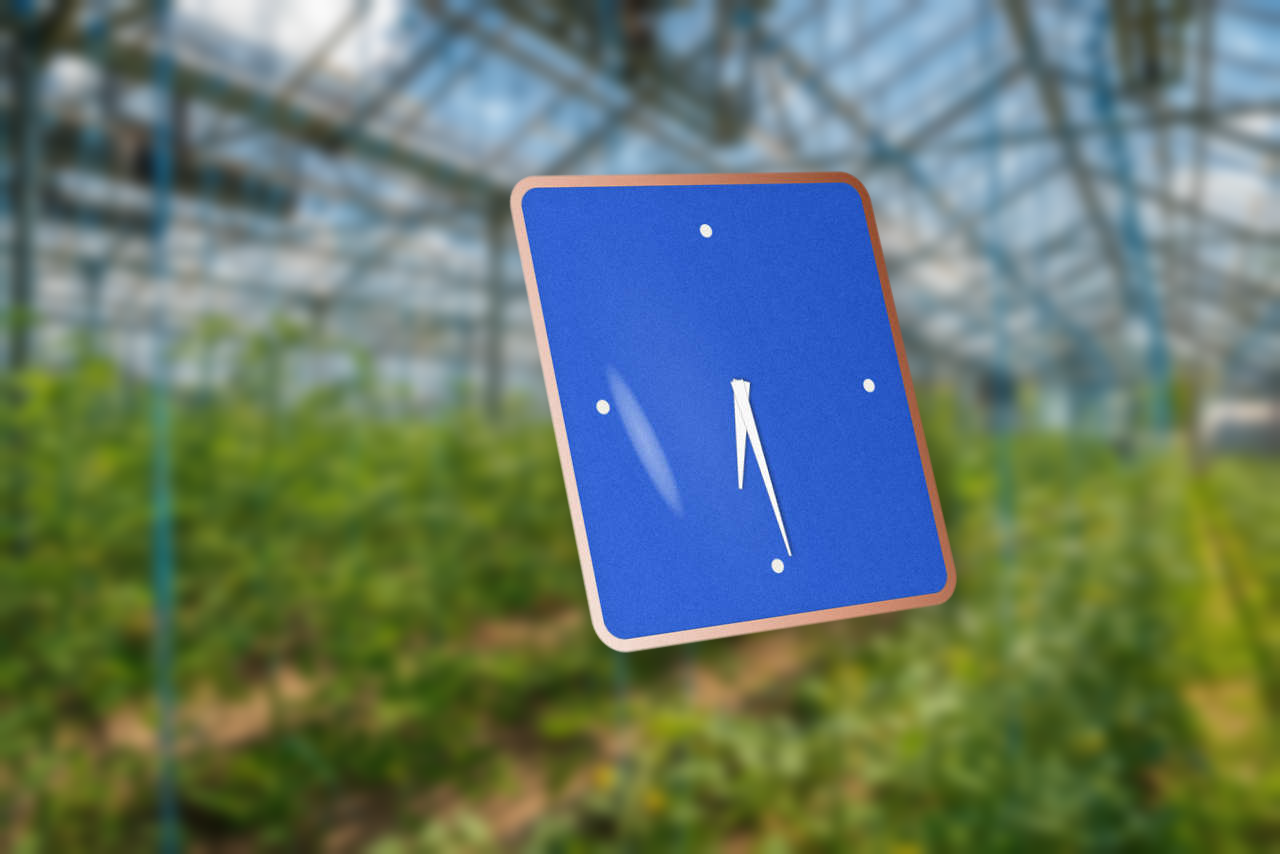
{"hour": 6, "minute": 29}
